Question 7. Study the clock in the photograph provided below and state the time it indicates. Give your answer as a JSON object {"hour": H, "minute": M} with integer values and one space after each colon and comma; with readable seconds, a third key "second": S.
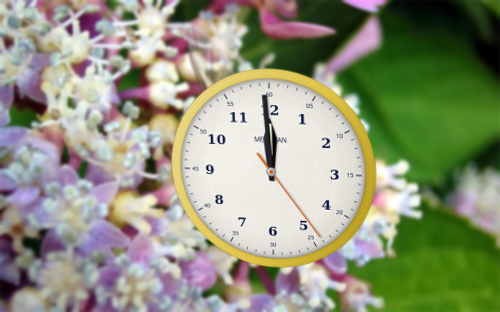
{"hour": 11, "minute": 59, "second": 24}
